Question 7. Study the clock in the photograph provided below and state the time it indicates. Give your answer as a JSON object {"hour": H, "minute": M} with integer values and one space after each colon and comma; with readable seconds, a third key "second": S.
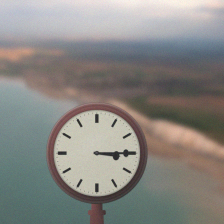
{"hour": 3, "minute": 15}
